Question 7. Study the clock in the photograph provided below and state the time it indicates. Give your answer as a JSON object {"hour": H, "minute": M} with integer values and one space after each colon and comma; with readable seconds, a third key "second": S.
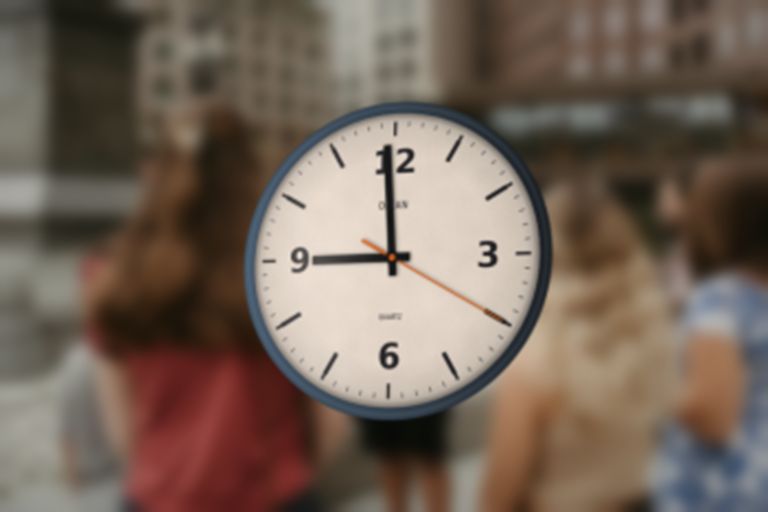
{"hour": 8, "minute": 59, "second": 20}
